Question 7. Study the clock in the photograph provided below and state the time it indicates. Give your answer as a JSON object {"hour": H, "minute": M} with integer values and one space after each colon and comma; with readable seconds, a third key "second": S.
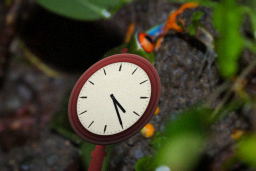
{"hour": 4, "minute": 25}
